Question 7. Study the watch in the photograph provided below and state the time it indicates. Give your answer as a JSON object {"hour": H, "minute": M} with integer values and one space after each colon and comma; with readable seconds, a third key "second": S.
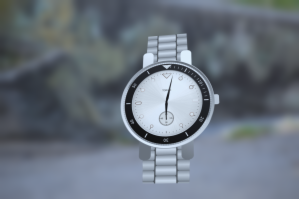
{"hour": 6, "minute": 2}
